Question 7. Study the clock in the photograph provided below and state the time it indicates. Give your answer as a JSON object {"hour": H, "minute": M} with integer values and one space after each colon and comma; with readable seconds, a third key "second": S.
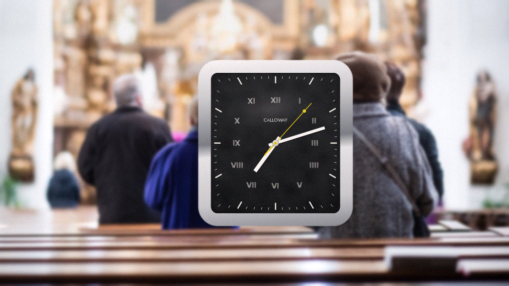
{"hour": 7, "minute": 12, "second": 7}
